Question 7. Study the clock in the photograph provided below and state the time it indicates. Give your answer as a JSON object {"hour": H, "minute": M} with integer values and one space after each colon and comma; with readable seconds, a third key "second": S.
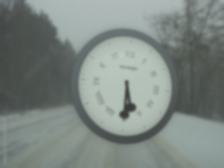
{"hour": 5, "minute": 30}
